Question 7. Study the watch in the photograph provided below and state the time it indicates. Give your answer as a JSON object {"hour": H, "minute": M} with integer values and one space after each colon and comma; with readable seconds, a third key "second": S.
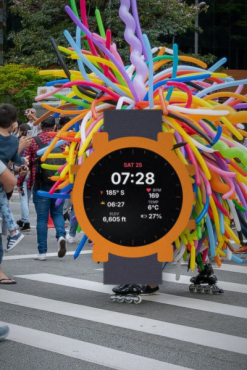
{"hour": 7, "minute": 28}
